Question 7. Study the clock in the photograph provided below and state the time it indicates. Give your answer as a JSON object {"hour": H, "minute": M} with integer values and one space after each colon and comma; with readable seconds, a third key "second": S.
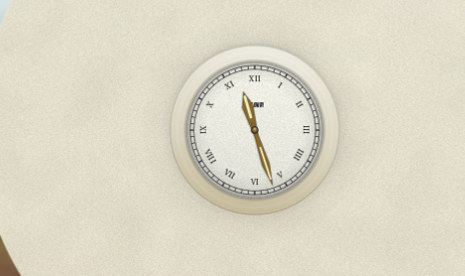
{"hour": 11, "minute": 27}
